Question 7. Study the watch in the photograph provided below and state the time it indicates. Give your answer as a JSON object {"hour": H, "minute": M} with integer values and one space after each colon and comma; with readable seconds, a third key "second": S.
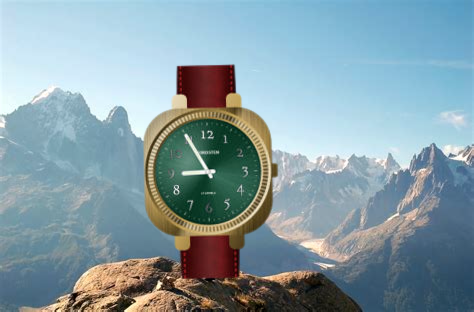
{"hour": 8, "minute": 55}
